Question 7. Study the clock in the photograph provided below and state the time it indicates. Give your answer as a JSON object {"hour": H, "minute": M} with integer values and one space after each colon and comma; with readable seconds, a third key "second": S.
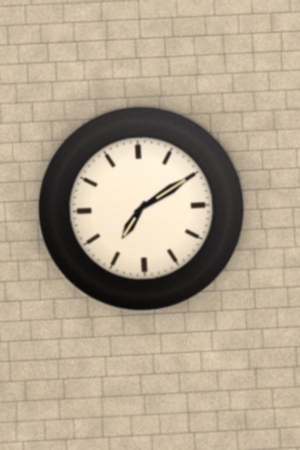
{"hour": 7, "minute": 10}
